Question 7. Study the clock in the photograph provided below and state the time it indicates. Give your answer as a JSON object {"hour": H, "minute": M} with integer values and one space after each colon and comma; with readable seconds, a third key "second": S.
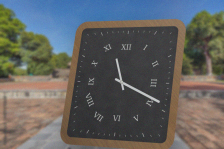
{"hour": 11, "minute": 19}
